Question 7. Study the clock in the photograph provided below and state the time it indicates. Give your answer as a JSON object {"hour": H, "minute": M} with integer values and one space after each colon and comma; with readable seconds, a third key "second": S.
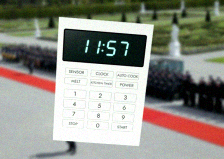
{"hour": 11, "minute": 57}
